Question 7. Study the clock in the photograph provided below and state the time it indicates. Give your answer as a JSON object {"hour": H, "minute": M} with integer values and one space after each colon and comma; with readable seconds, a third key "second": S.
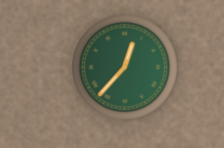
{"hour": 12, "minute": 37}
